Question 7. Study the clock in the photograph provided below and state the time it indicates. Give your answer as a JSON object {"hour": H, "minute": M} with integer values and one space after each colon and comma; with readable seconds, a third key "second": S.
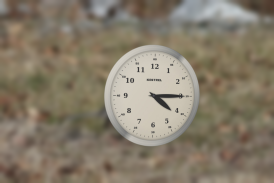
{"hour": 4, "minute": 15}
